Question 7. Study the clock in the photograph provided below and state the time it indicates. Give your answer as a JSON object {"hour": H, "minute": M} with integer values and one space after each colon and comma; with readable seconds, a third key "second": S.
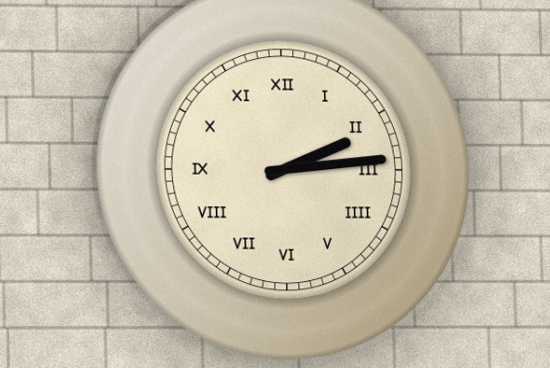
{"hour": 2, "minute": 14}
